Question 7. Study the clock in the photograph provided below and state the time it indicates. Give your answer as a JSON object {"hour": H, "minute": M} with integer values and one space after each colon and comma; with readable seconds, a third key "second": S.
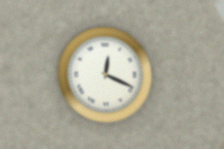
{"hour": 12, "minute": 19}
